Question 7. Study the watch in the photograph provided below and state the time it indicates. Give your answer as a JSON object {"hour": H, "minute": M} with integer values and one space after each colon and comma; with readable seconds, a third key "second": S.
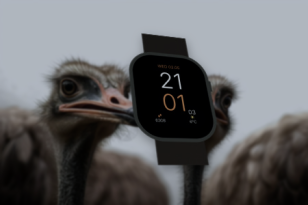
{"hour": 21, "minute": 1}
